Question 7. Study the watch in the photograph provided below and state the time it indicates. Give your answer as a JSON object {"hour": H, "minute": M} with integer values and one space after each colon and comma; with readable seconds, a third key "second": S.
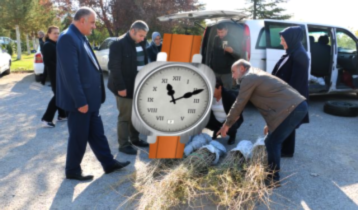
{"hour": 11, "minute": 11}
